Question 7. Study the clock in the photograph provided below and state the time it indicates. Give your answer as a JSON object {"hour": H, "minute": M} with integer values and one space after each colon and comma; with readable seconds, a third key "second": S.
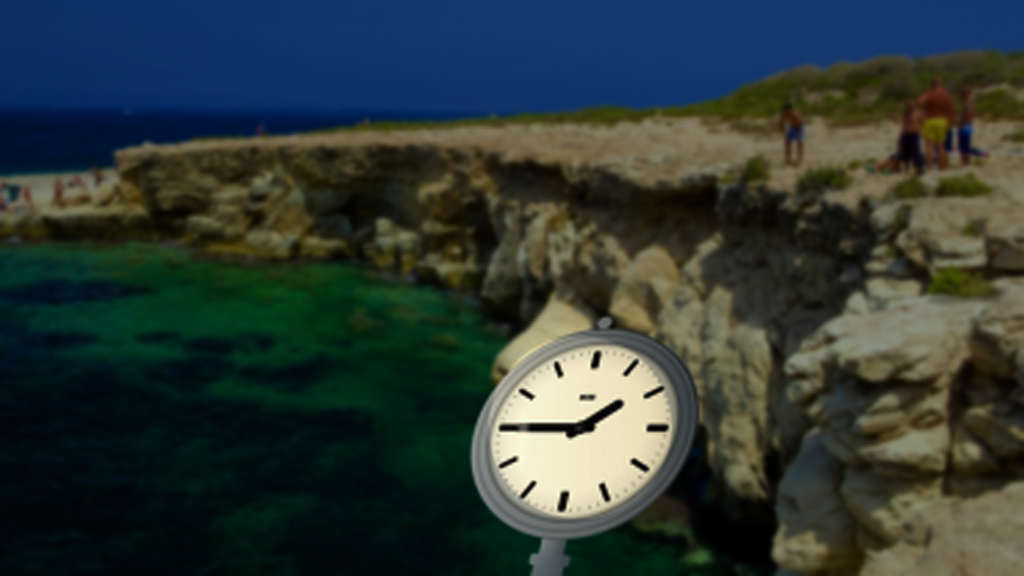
{"hour": 1, "minute": 45}
